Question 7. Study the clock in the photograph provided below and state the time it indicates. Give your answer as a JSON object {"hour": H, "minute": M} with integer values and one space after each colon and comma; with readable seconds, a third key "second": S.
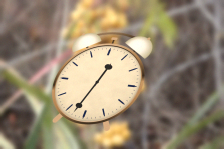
{"hour": 12, "minute": 33}
